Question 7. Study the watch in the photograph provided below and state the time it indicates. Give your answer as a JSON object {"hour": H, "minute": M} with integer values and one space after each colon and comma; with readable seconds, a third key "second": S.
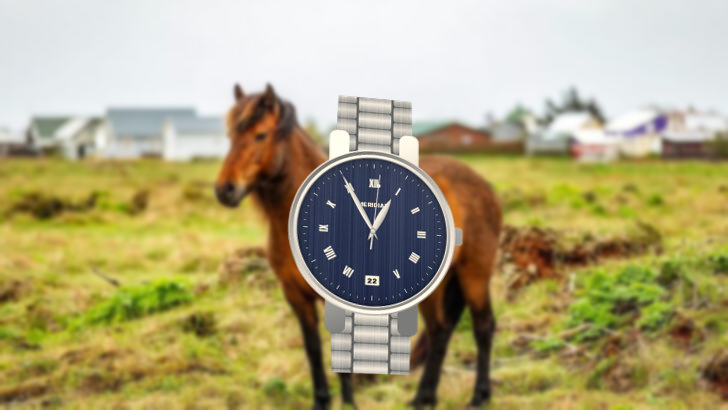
{"hour": 12, "minute": 55, "second": 1}
